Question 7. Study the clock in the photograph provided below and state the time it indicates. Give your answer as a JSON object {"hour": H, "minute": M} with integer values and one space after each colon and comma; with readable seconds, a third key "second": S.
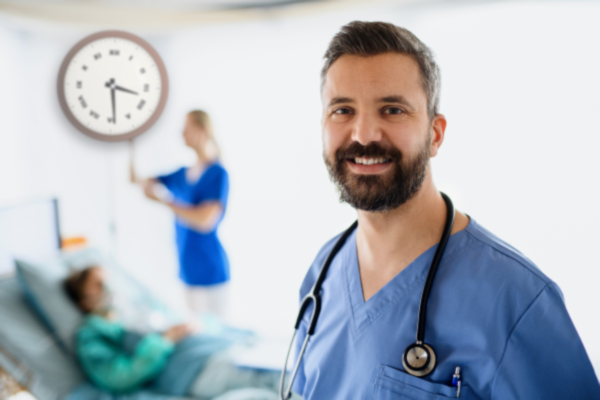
{"hour": 3, "minute": 29}
